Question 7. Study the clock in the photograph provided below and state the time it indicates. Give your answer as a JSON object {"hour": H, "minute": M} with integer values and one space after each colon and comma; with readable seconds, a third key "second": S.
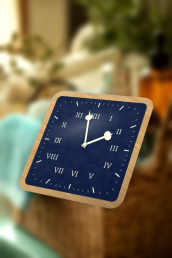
{"hour": 1, "minute": 58}
